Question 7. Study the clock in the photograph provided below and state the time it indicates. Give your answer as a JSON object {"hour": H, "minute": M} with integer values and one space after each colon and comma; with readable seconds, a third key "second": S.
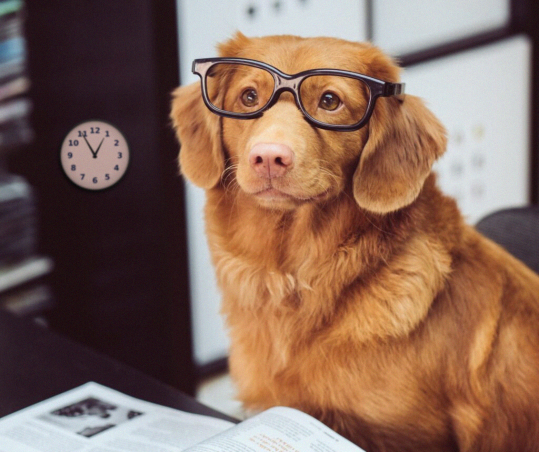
{"hour": 12, "minute": 55}
